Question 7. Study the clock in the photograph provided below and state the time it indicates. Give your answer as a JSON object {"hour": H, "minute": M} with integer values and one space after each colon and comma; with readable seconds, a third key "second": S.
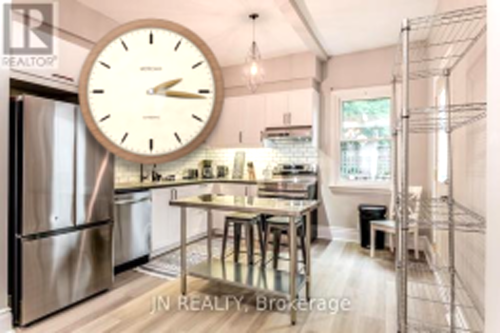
{"hour": 2, "minute": 16}
